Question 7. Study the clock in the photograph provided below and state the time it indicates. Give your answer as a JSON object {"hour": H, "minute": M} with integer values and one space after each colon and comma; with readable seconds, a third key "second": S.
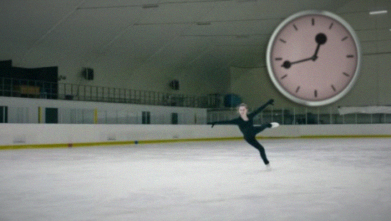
{"hour": 12, "minute": 43}
